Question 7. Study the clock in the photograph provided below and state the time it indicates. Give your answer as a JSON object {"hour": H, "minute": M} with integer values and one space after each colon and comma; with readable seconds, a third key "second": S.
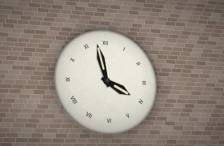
{"hour": 3, "minute": 58}
